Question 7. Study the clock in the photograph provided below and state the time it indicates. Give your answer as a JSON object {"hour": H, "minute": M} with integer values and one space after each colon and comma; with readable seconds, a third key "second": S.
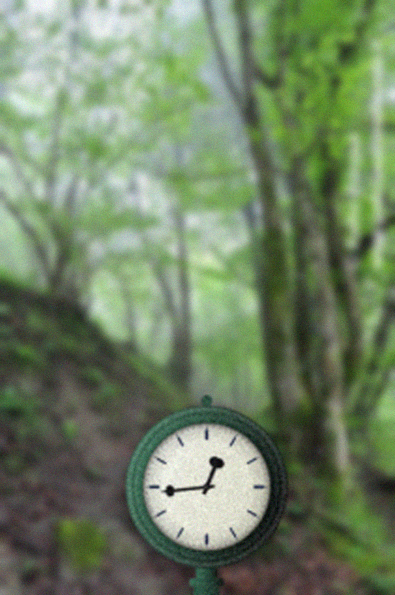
{"hour": 12, "minute": 44}
